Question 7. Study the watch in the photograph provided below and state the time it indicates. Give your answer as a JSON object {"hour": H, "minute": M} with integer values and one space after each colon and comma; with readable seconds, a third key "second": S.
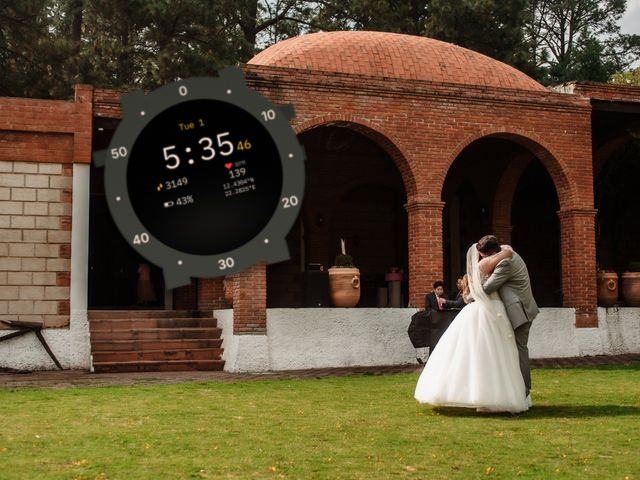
{"hour": 5, "minute": 35, "second": 46}
